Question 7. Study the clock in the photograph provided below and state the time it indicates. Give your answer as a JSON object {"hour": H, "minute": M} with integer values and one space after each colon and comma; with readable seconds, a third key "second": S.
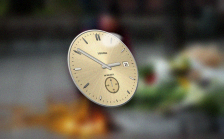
{"hour": 2, "minute": 51}
